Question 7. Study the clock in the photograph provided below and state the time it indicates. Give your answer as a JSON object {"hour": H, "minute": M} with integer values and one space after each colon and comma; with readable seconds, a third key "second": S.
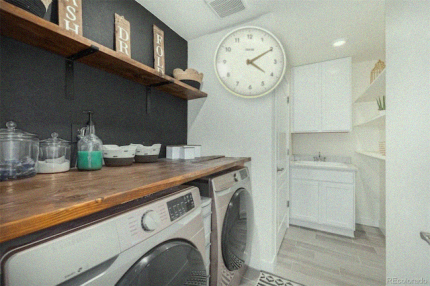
{"hour": 4, "minute": 10}
